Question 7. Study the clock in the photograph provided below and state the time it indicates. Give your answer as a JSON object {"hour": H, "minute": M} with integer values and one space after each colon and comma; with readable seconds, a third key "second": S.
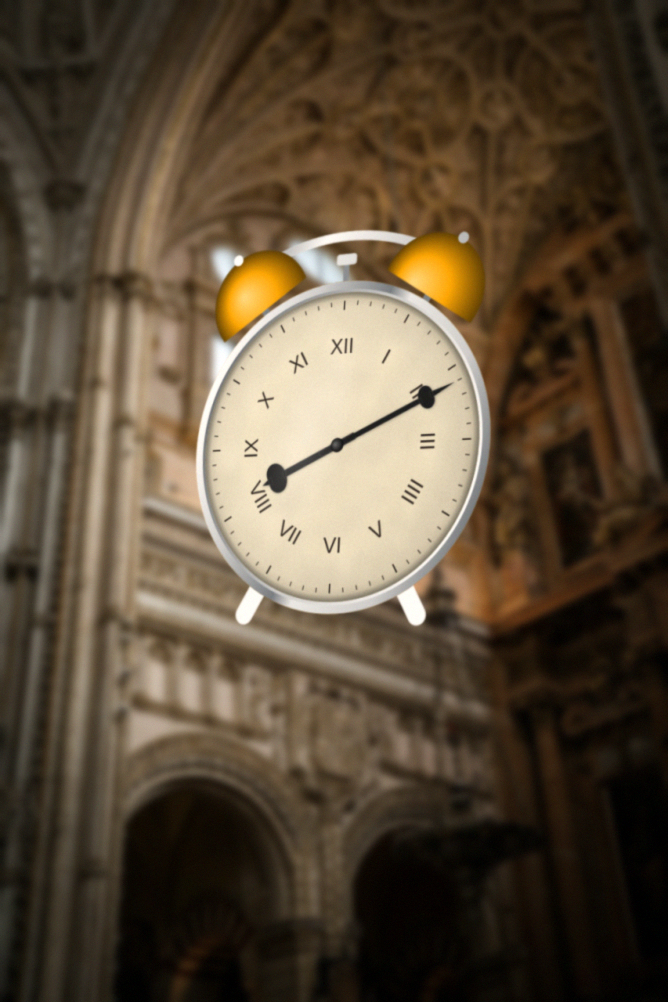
{"hour": 8, "minute": 11}
